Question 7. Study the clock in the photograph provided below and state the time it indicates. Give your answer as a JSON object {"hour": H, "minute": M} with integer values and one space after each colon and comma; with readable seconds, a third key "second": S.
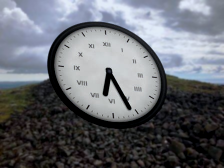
{"hour": 6, "minute": 26}
